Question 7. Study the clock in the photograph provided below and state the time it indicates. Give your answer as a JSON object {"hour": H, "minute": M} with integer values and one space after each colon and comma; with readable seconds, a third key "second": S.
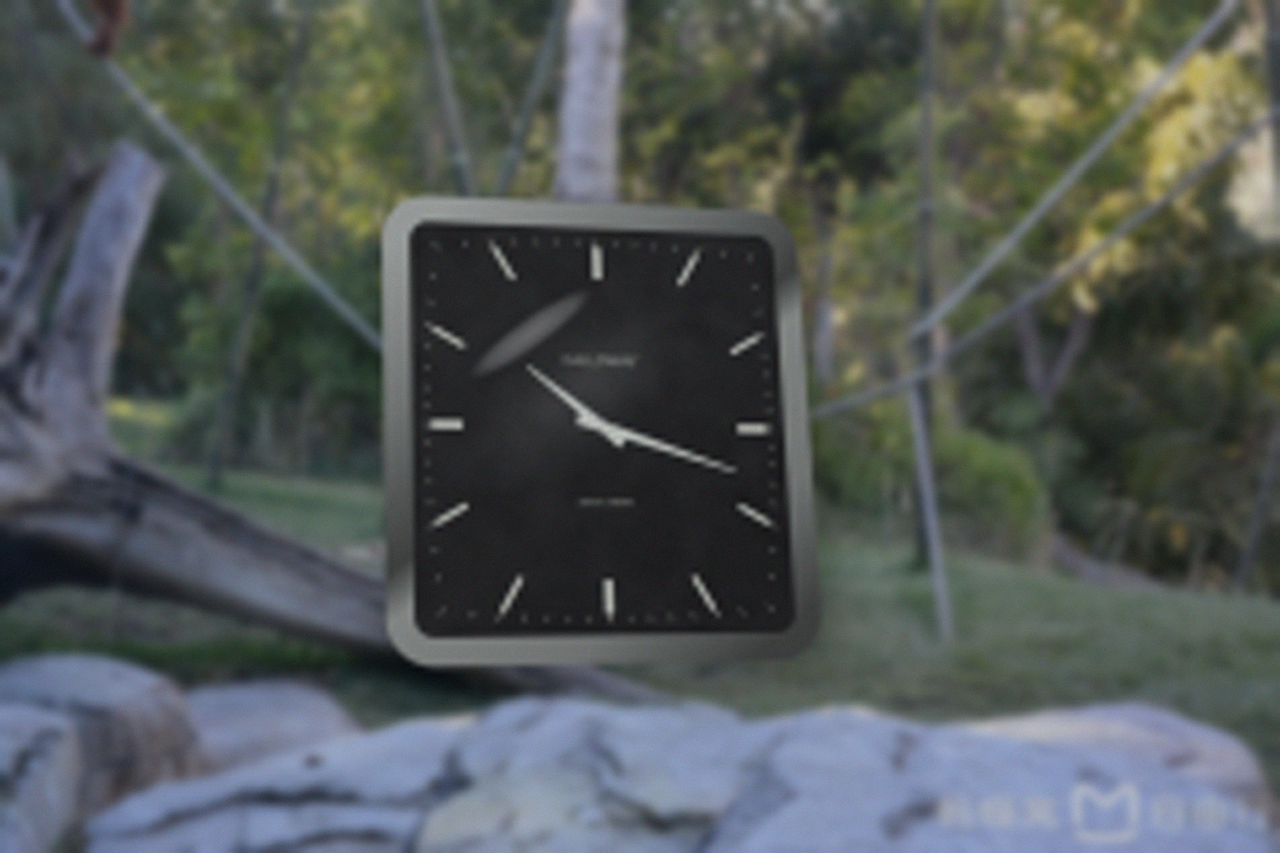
{"hour": 10, "minute": 18}
